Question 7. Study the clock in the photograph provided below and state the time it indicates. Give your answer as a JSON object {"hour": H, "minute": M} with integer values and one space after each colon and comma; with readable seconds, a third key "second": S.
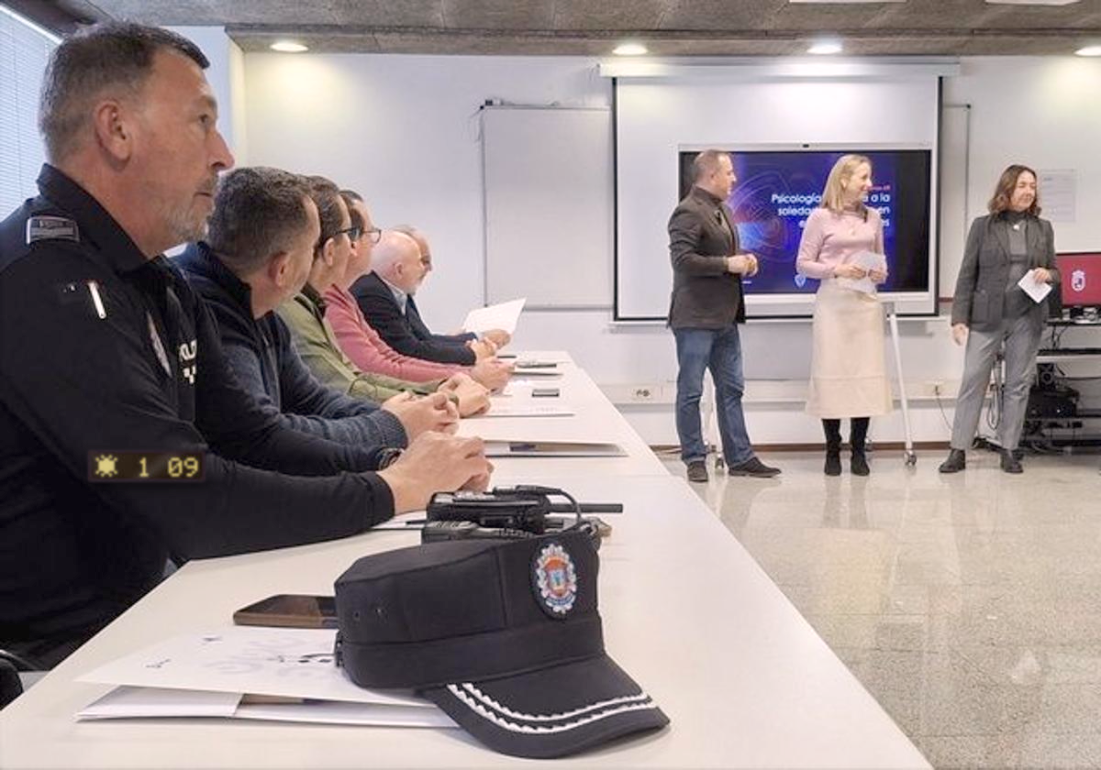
{"hour": 1, "minute": 9}
